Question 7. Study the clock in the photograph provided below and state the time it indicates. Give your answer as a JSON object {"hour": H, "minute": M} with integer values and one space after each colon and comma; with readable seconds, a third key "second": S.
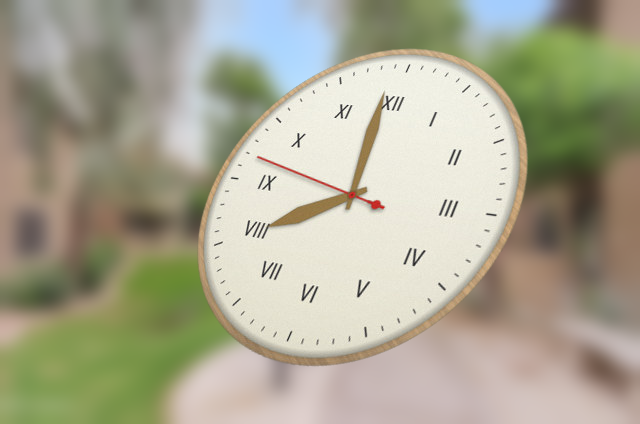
{"hour": 7, "minute": 58, "second": 47}
